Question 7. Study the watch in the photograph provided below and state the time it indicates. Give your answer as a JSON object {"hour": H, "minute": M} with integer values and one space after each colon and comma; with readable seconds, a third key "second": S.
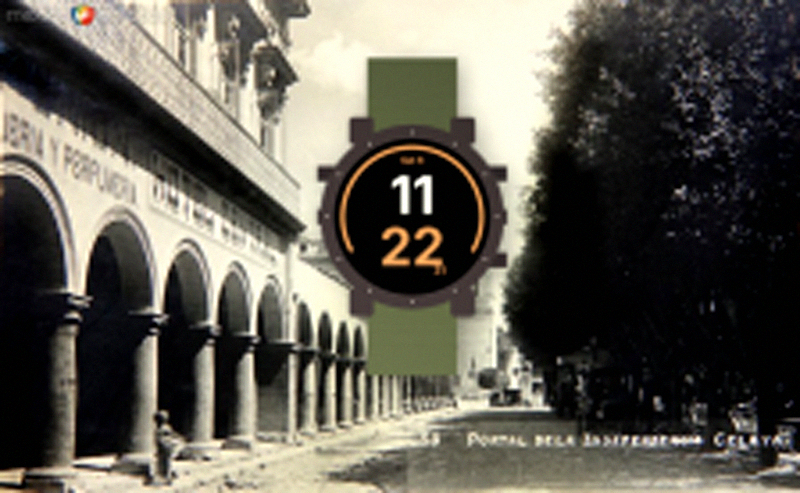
{"hour": 11, "minute": 22}
